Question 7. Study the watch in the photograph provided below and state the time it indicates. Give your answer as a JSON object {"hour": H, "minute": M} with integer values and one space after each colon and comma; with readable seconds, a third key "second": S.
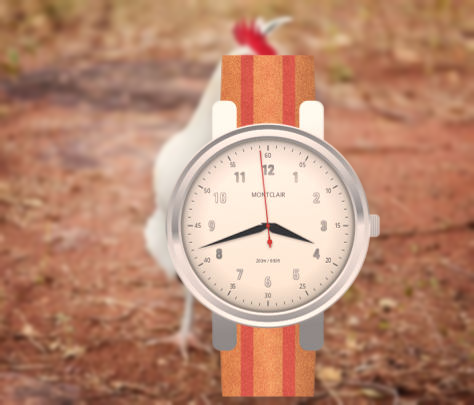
{"hour": 3, "minute": 41, "second": 59}
